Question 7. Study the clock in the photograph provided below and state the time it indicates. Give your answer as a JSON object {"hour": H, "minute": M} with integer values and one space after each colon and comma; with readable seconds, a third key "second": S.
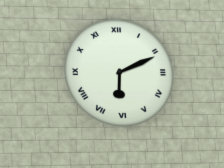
{"hour": 6, "minute": 11}
